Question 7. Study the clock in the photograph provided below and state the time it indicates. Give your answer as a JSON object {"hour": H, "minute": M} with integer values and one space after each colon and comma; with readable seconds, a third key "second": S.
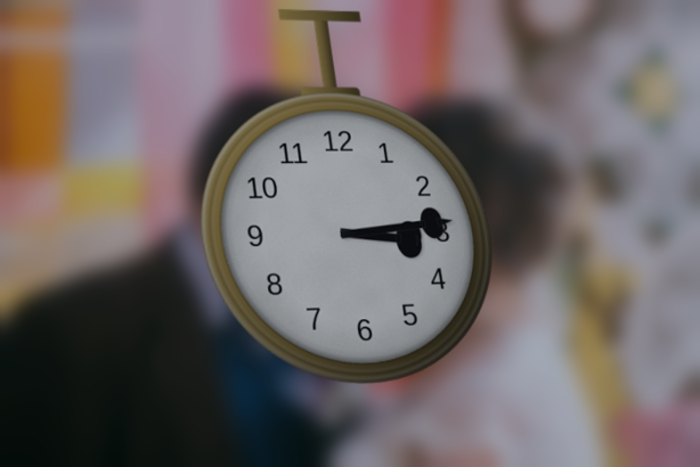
{"hour": 3, "minute": 14}
